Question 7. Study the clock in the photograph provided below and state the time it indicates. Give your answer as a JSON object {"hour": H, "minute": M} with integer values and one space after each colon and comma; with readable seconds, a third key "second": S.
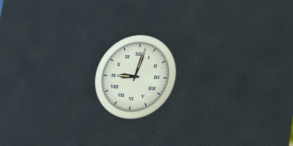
{"hour": 9, "minute": 2}
